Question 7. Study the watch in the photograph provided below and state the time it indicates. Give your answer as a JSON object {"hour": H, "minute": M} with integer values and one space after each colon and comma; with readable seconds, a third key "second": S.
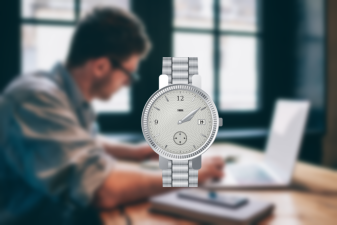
{"hour": 2, "minute": 9}
